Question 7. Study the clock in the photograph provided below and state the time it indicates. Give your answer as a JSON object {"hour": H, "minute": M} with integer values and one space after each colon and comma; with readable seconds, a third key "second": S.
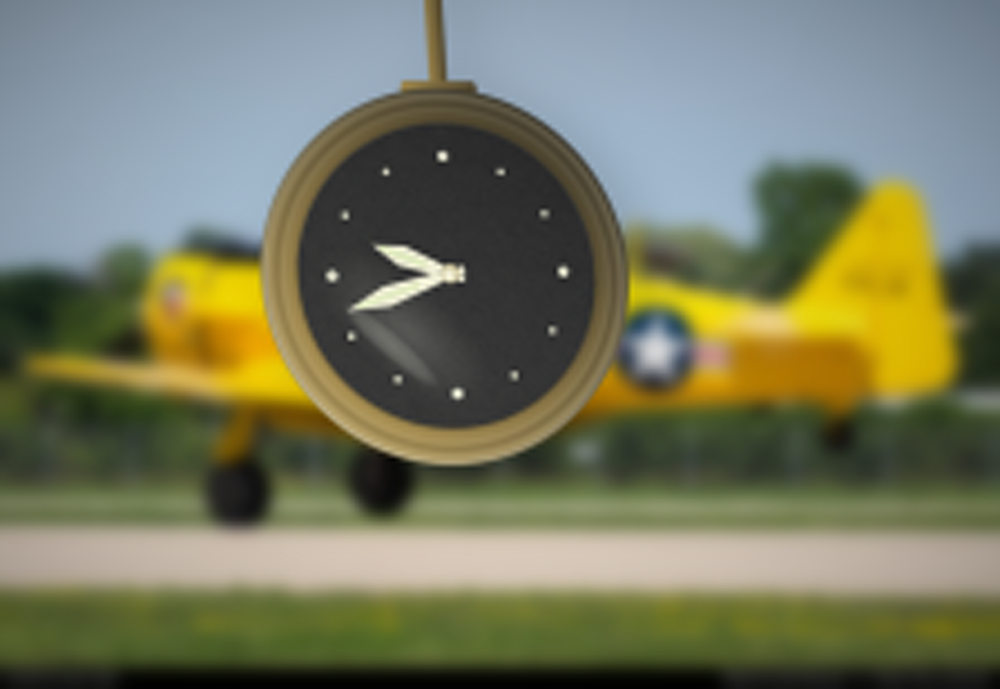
{"hour": 9, "minute": 42}
